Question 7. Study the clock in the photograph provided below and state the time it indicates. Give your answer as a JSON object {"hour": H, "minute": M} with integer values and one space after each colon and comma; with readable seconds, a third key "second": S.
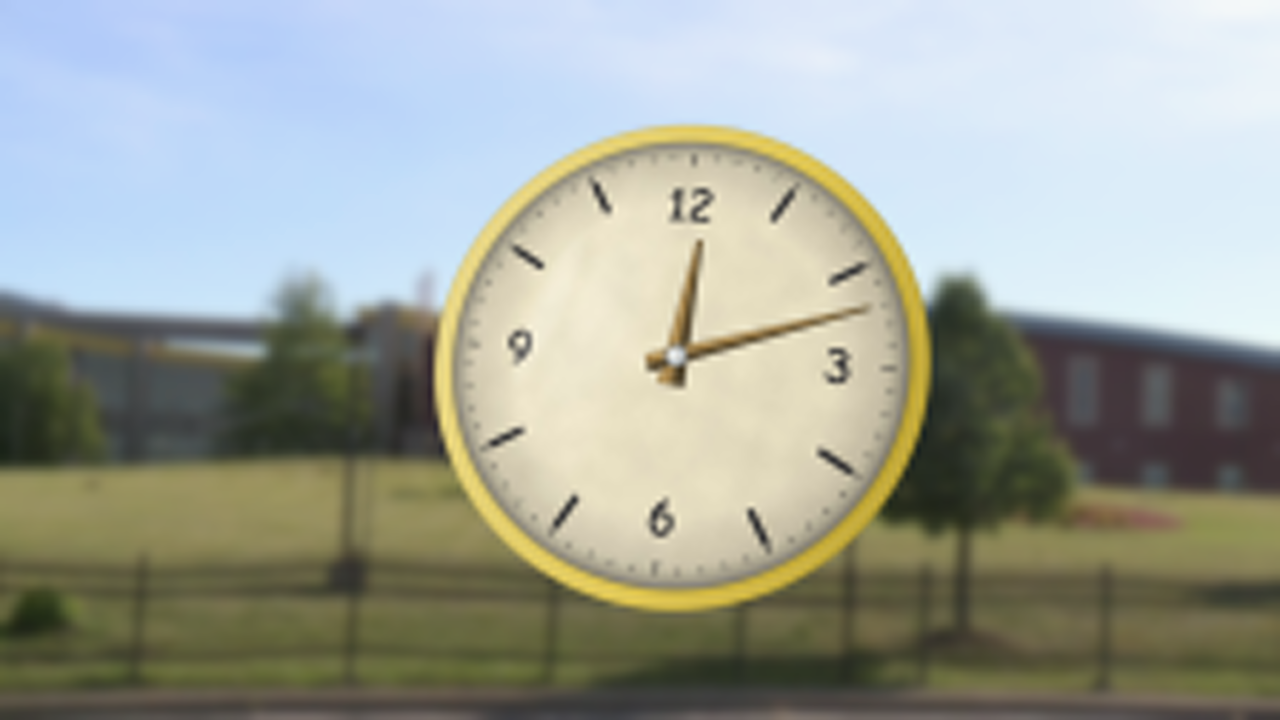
{"hour": 12, "minute": 12}
